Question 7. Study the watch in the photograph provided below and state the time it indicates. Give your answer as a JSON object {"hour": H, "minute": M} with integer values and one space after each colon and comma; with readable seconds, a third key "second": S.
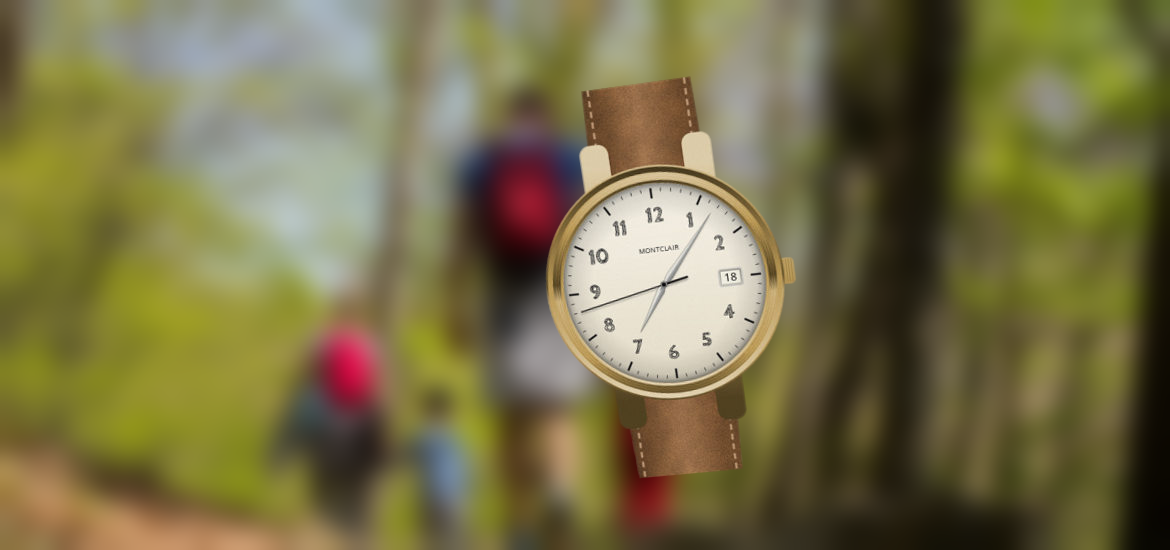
{"hour": 7, "minute": 6, "second": 43}
